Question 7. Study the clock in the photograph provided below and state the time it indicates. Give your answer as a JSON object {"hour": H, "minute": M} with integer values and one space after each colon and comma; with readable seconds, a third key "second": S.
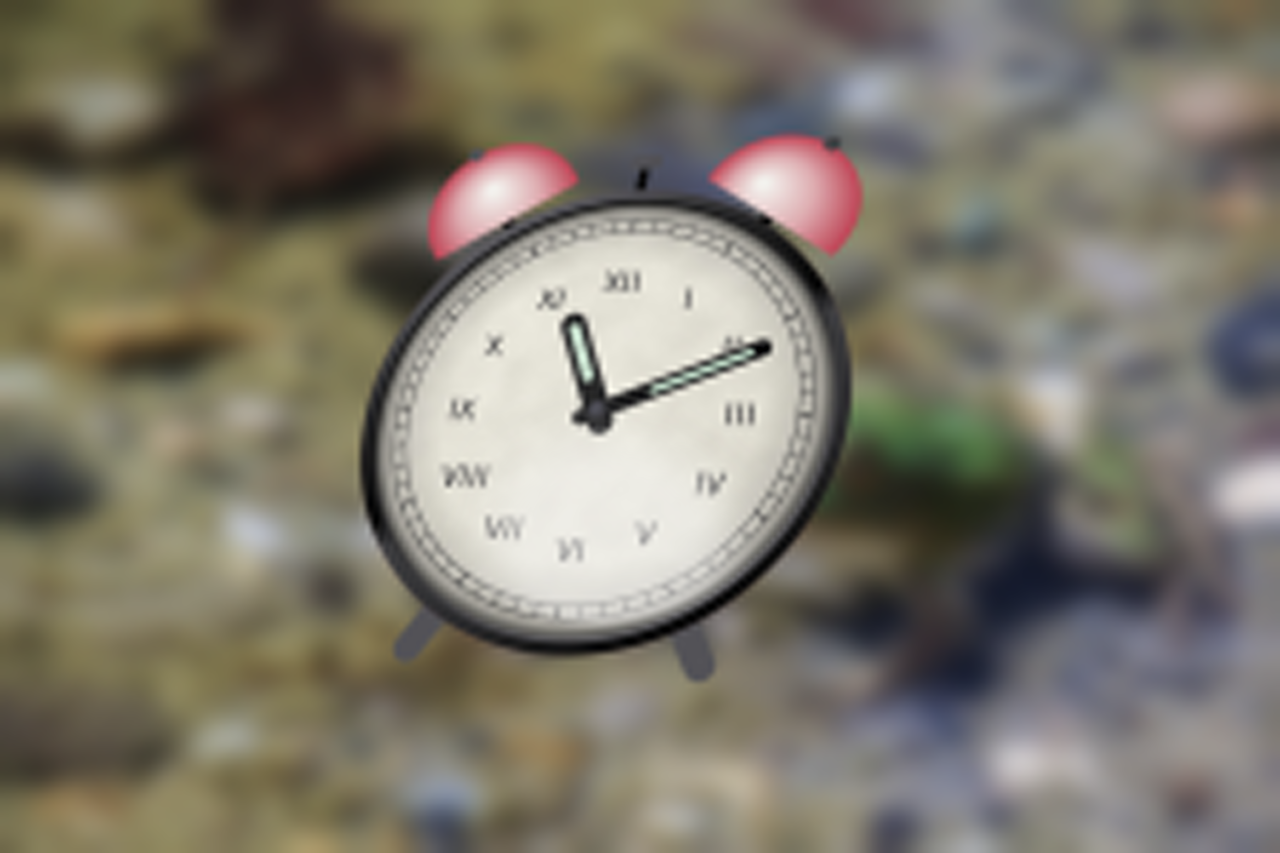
{"hour": 11, "minute": 11}
